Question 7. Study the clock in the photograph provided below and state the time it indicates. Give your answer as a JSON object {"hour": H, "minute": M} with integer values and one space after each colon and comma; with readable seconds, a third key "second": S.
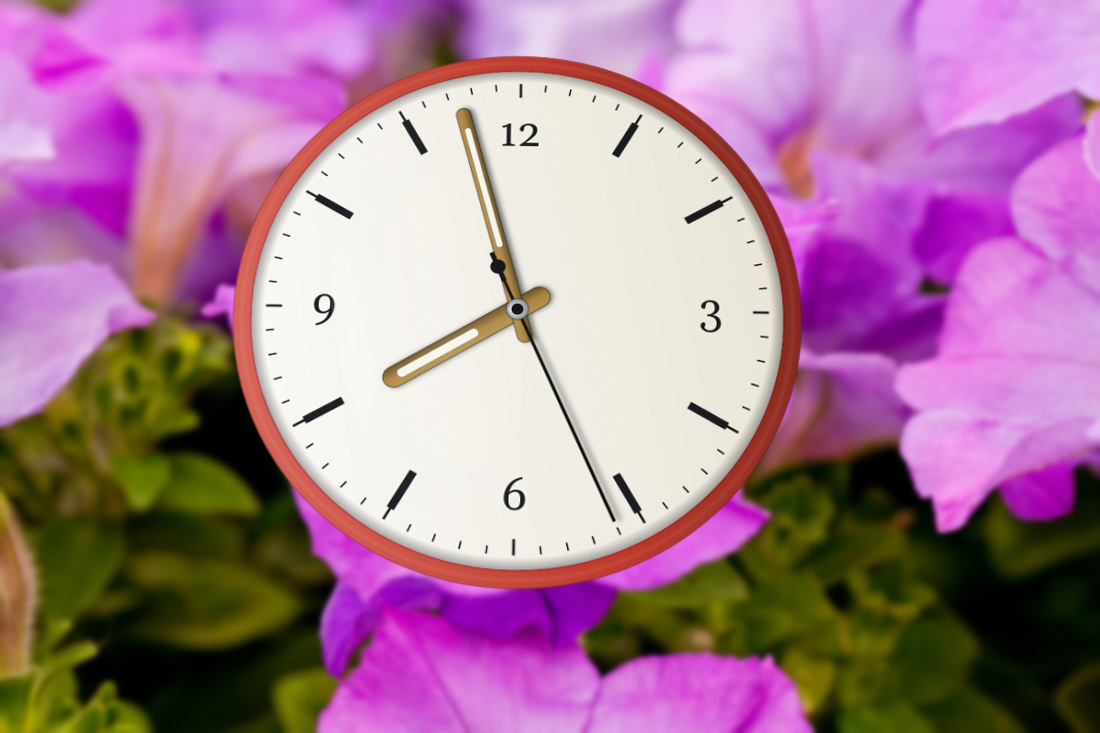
{"hour": 7, "minute": 57, "second": 26}
